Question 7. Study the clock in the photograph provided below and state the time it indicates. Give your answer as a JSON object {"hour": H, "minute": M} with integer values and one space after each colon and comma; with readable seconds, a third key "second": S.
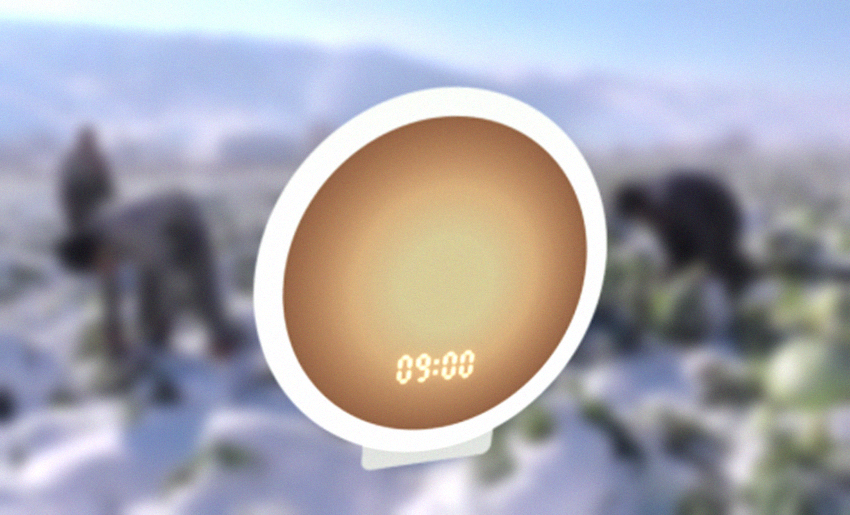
{"hour": 9, "minute": 0}
